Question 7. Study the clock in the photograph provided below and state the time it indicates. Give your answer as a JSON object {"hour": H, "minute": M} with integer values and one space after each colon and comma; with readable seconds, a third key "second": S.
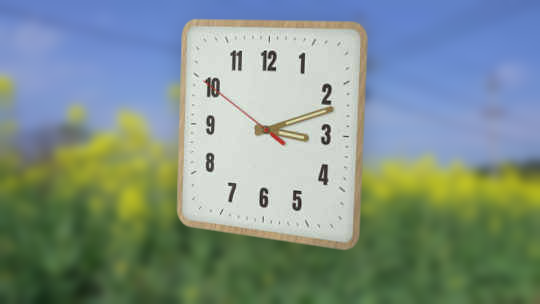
{"hour": 3, "minute": 11, "second": 50}
